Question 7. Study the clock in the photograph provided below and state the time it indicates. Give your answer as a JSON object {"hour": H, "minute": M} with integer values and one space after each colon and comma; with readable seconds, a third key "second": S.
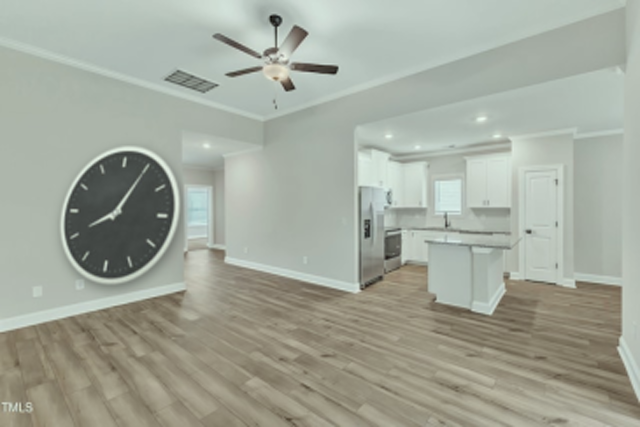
{"hour": 8, "minute": 5}
